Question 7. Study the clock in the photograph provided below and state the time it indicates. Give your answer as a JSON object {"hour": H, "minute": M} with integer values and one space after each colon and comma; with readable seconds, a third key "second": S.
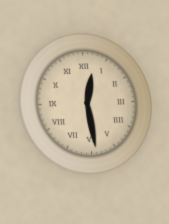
{"hour": 12, "minute": 29}
